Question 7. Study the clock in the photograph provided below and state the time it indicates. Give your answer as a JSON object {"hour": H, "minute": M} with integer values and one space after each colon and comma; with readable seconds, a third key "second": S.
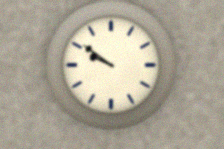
{"hour": 9, "minute": 51}
